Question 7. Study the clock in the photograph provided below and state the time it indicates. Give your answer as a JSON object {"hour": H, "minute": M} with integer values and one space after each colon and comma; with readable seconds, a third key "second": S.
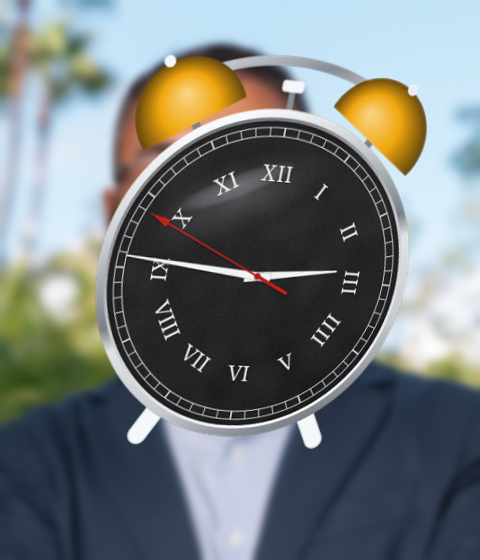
{"hour": 2, "minute": 45, "second": 49}
